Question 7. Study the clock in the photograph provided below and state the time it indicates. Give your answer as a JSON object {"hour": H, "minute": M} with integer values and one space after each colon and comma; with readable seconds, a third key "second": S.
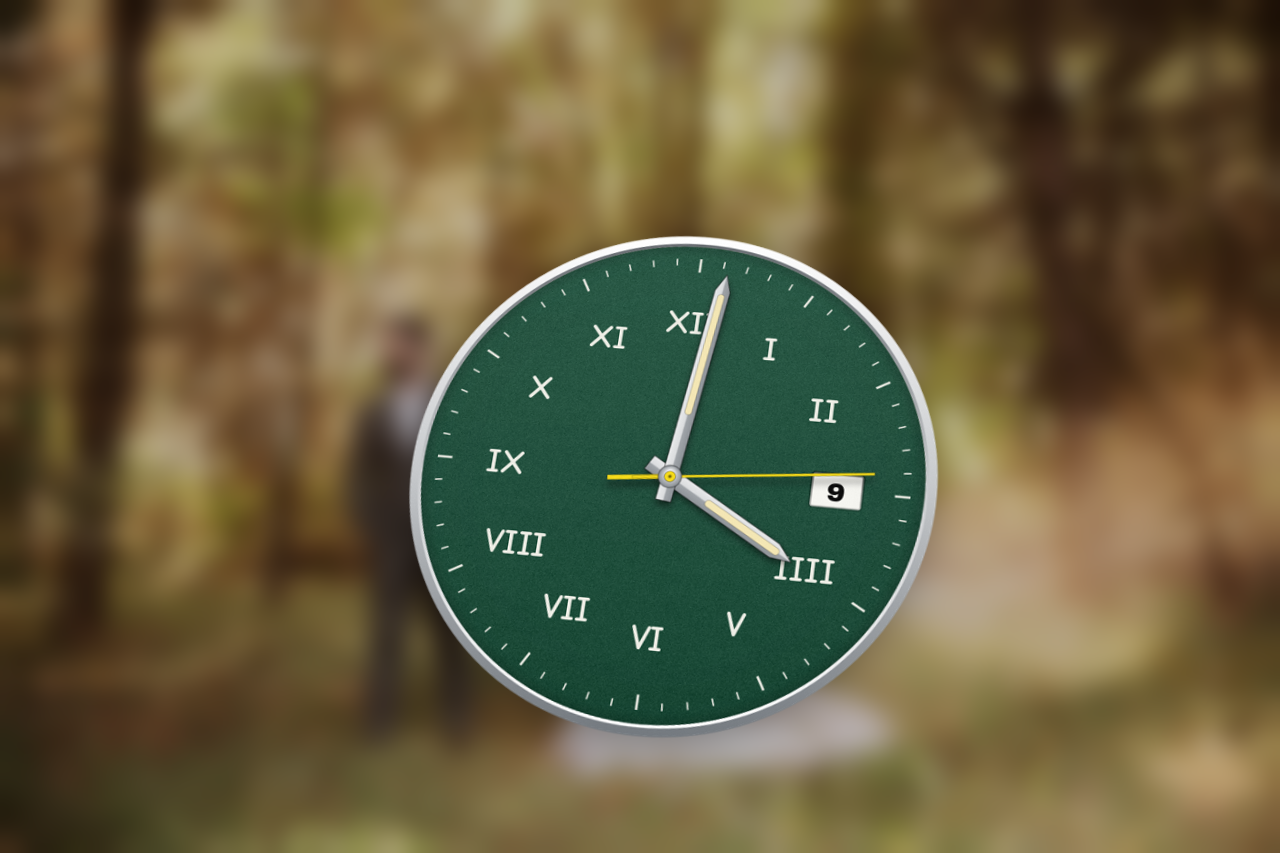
{"hour": 4, "minute": 1, "second": 14}
